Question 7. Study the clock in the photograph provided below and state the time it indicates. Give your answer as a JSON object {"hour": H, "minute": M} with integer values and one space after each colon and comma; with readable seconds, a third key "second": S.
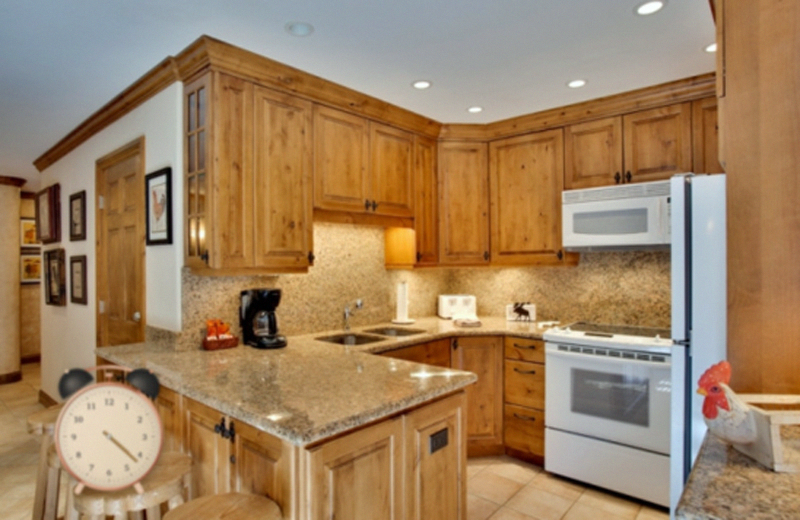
{"hour": 4, "minute": 22}
